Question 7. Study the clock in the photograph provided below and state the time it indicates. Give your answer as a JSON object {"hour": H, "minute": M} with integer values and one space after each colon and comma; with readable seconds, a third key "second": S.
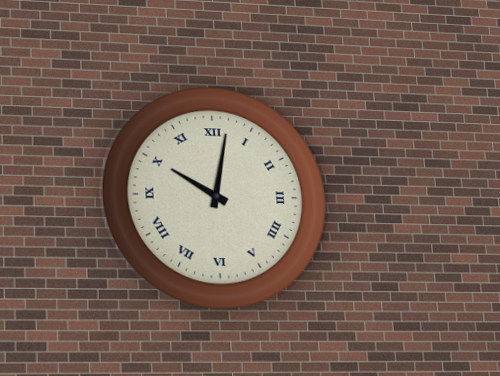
{"hour": 10, "minute": 2}
